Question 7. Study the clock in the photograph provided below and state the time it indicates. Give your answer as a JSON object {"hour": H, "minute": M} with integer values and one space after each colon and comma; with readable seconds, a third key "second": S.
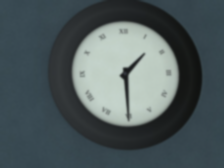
{"hour": 1, "minute": 30}
